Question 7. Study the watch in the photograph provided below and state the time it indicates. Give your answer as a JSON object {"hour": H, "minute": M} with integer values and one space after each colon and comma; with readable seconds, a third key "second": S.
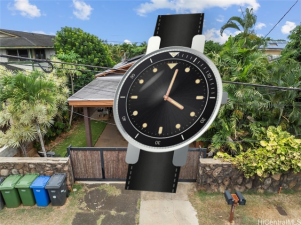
{"hour": 4, "minute": 2}
